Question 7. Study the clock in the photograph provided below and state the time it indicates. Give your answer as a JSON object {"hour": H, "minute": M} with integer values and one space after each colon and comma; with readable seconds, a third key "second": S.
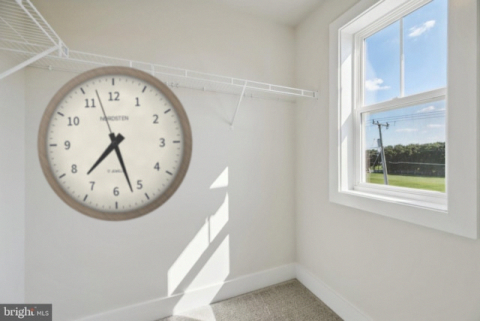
{"hour": 7, "minute": 26, "second": 57}
